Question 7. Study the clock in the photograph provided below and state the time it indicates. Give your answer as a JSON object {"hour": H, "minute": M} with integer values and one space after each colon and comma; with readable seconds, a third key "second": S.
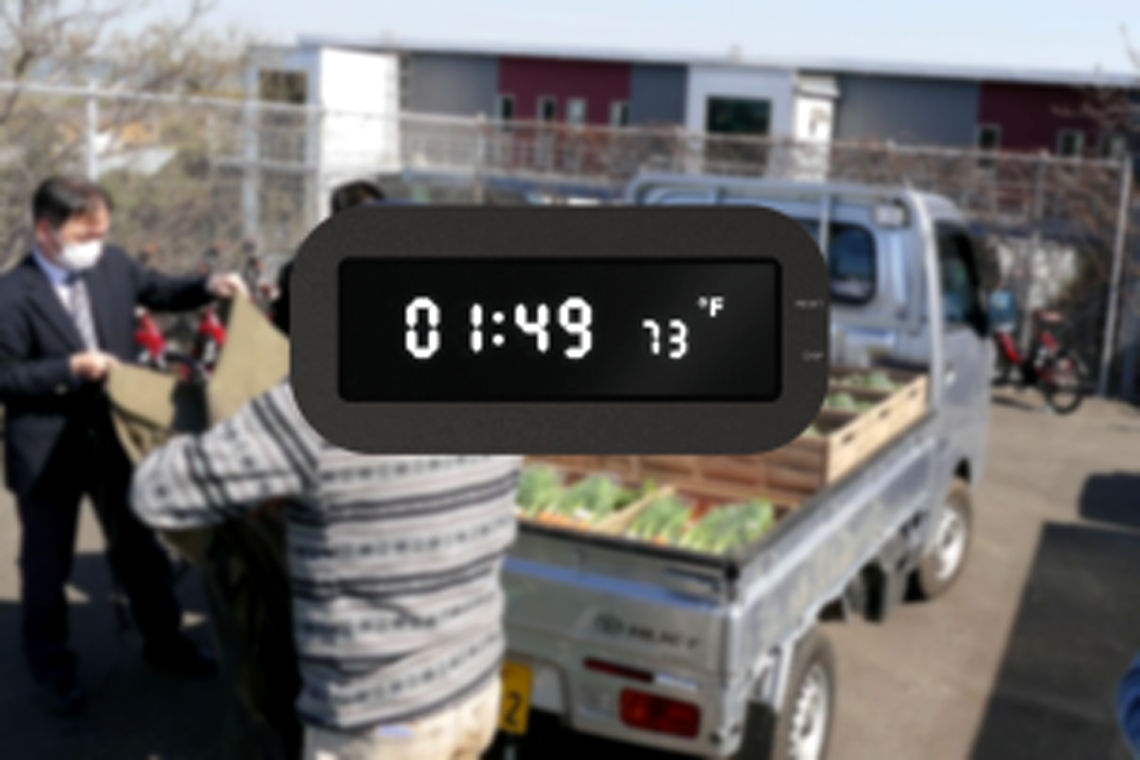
{"hour": 1, "minute": 49}
